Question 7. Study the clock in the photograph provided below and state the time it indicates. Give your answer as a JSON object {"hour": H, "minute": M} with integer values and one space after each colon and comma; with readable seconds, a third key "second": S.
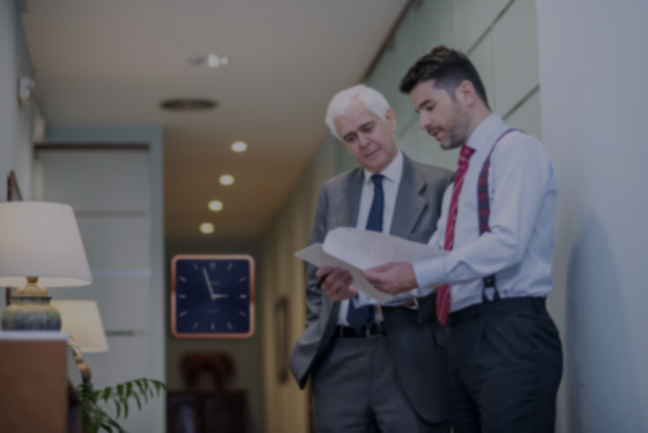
{"hour": 2, "minute": 57}
